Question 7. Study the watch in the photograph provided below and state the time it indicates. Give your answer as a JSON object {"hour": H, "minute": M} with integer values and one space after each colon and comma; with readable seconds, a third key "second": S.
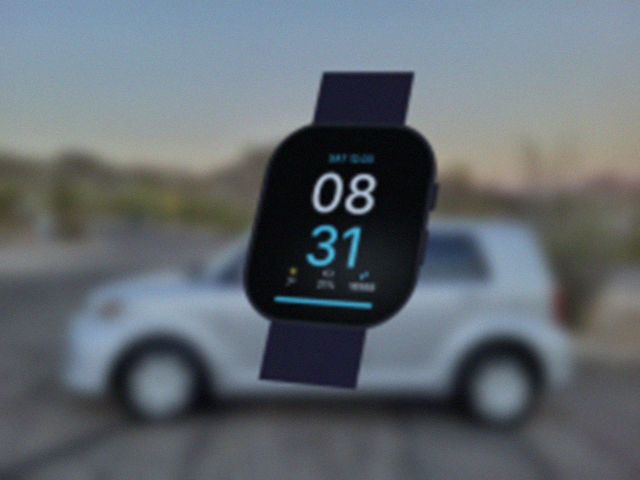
{"hour": 8, "minute": 31}
